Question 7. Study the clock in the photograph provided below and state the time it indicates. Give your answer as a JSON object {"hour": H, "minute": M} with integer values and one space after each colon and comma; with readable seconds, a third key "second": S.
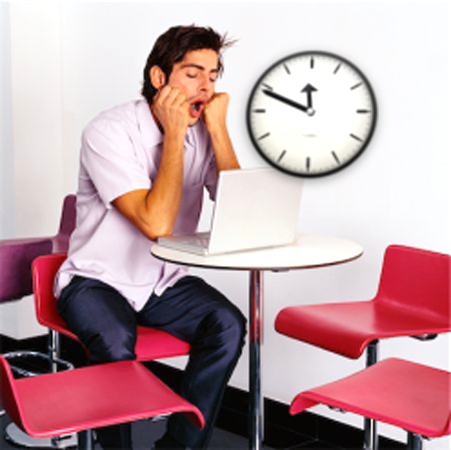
{"hour": 11, "minute": 49}
